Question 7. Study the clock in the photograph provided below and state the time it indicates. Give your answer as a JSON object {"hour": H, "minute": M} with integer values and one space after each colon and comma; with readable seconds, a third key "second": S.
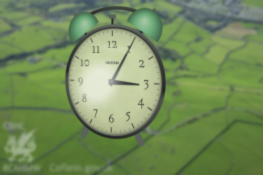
{"hour": 3, "minute": 5}
